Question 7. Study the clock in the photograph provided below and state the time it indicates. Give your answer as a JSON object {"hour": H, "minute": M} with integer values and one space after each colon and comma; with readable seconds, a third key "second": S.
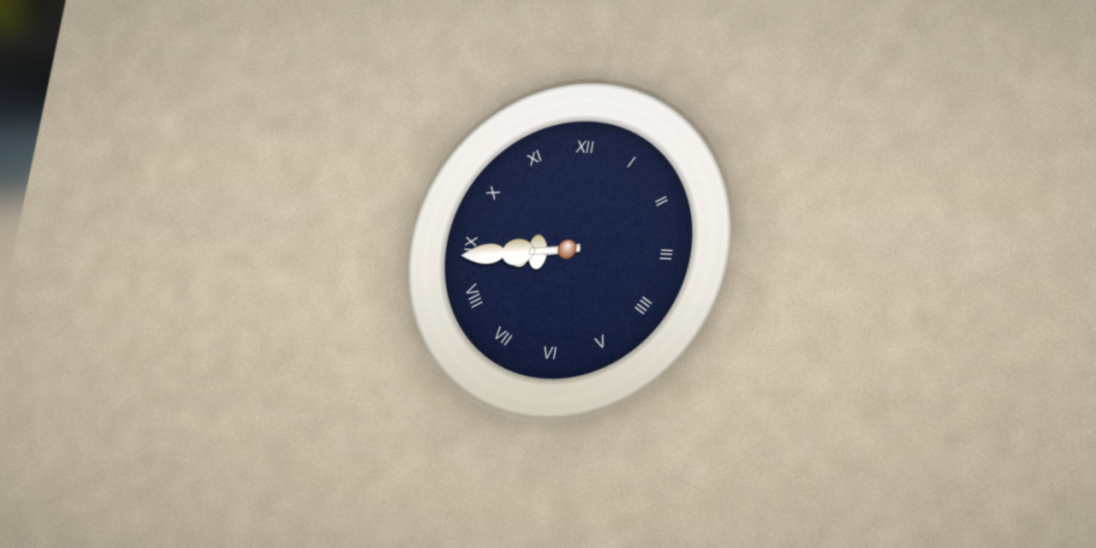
{"hour": 8, "minute": 44}
